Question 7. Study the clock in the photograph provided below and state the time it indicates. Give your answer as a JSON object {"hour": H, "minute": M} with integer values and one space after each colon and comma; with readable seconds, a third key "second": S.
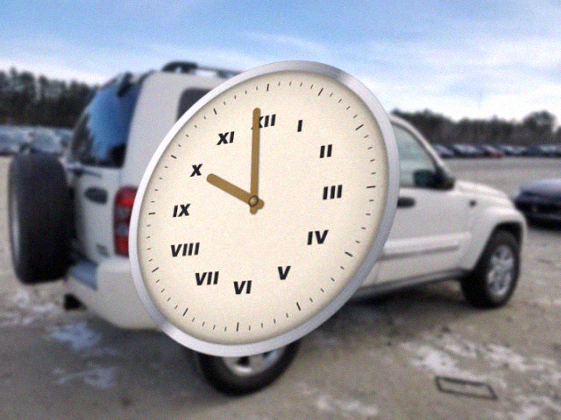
{"hour": 9, "minute": 59}
